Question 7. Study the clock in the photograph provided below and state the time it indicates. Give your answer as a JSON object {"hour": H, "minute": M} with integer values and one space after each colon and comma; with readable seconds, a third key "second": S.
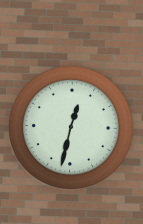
{"hour": 12, "minute": 32}
